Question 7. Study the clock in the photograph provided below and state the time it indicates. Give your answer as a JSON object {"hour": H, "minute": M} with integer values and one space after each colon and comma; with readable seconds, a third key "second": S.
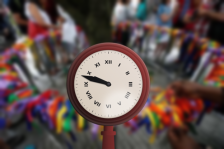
{"hour": 9, "minute": 48}
